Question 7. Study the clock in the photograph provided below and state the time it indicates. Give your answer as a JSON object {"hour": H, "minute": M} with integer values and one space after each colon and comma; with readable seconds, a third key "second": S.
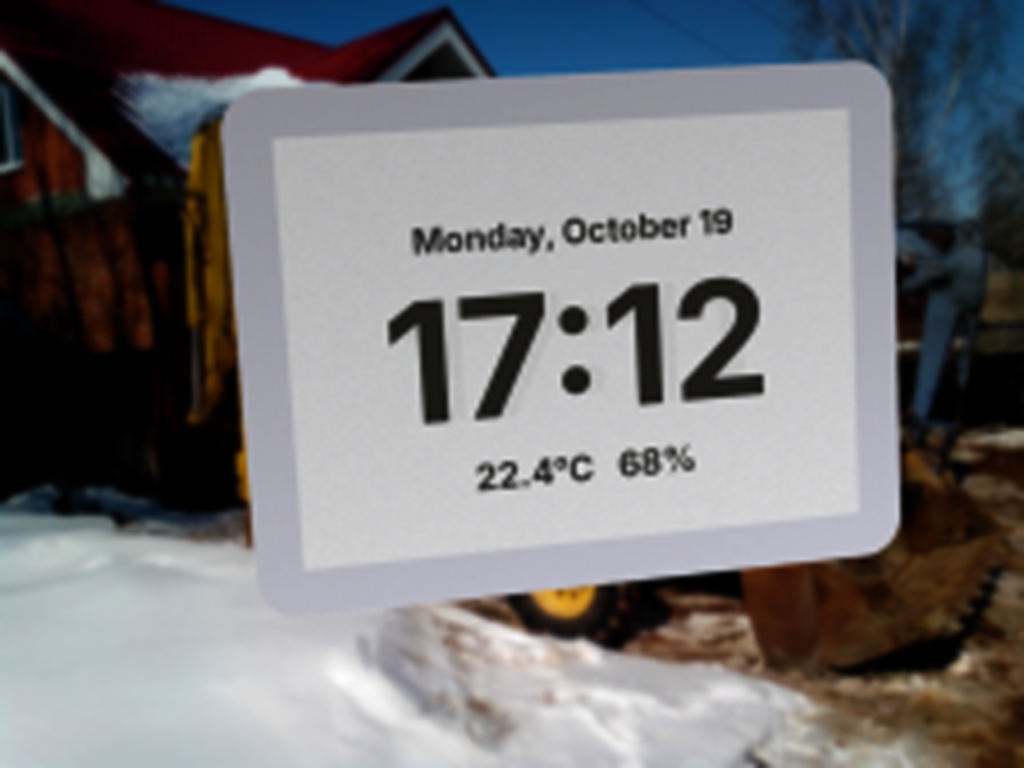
{"hour": 17, "minute": 12}
